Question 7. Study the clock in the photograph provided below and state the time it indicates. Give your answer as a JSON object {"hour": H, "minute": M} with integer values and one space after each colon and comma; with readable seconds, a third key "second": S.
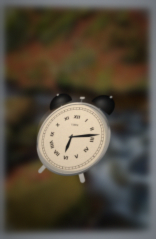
{"hour": 6, "minute": 13}
